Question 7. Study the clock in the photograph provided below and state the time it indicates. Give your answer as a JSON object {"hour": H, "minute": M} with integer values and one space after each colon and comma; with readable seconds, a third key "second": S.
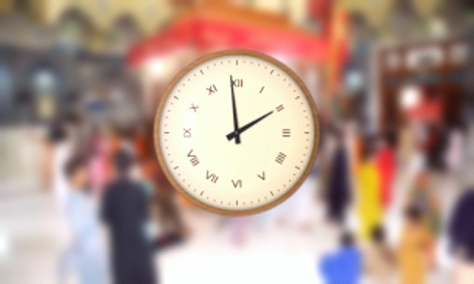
{"hour": 1, "minute": 59}
